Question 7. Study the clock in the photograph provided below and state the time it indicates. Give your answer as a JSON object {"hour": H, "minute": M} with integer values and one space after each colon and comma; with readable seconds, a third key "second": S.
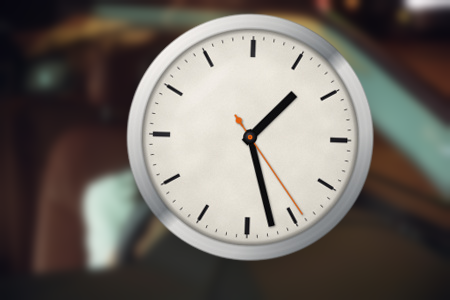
{"hour": 1, "minute": 27, "second": 24}
